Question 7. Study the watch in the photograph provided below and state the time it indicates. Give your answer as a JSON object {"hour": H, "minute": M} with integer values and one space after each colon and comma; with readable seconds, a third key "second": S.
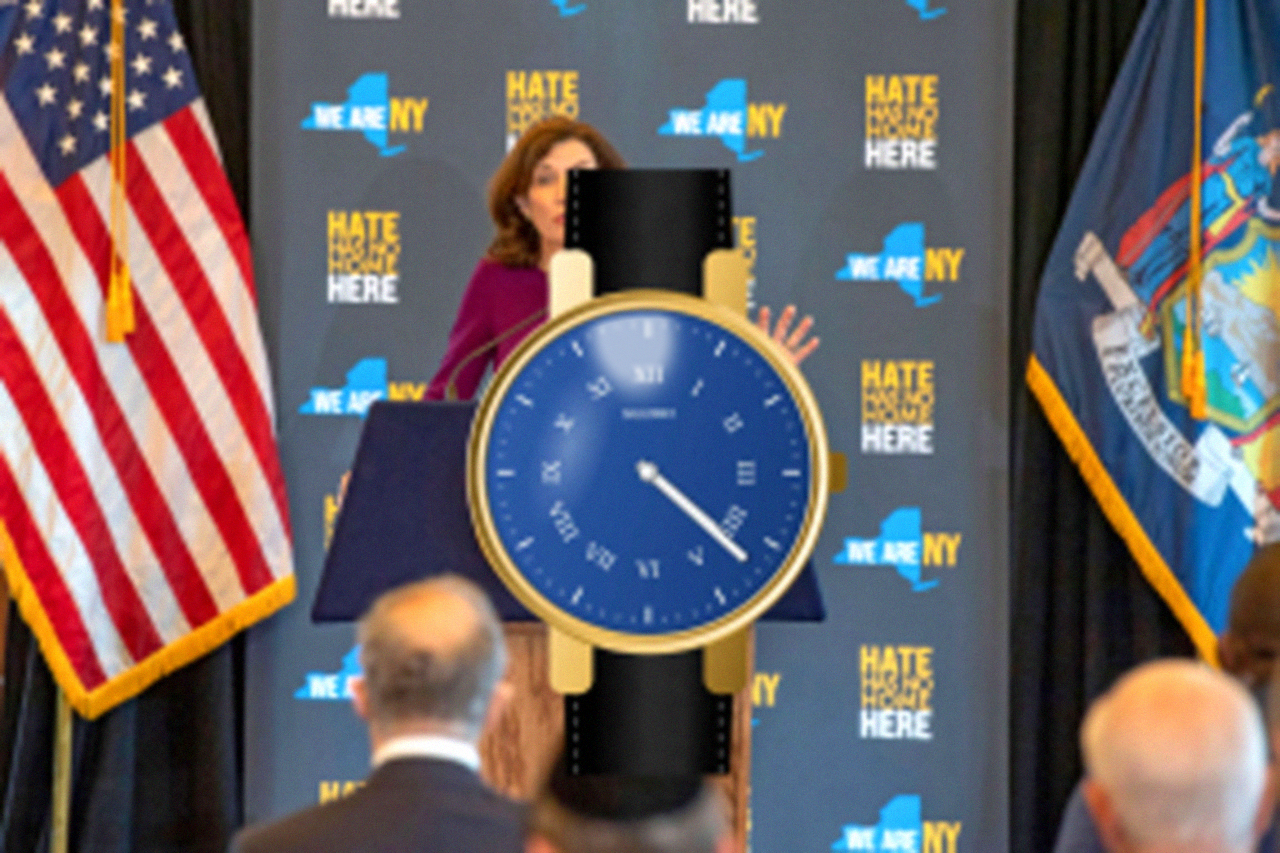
{"hour": 4, "minute": 22}
